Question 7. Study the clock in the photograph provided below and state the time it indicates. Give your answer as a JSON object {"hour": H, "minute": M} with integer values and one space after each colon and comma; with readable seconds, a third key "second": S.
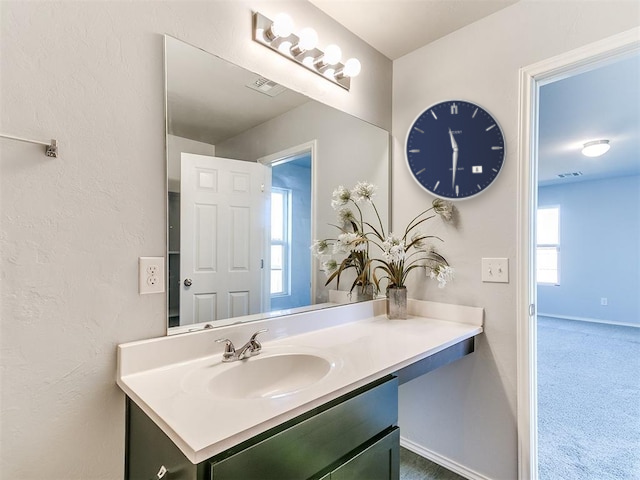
{"hour": 11, "minute": 31}
